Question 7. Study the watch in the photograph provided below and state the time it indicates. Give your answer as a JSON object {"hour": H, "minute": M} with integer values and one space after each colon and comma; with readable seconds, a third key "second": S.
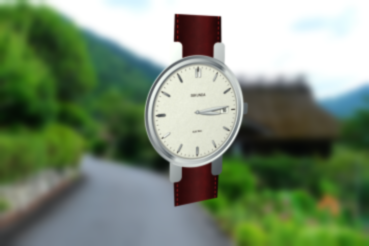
{"hour": 3, "minute": 14}
